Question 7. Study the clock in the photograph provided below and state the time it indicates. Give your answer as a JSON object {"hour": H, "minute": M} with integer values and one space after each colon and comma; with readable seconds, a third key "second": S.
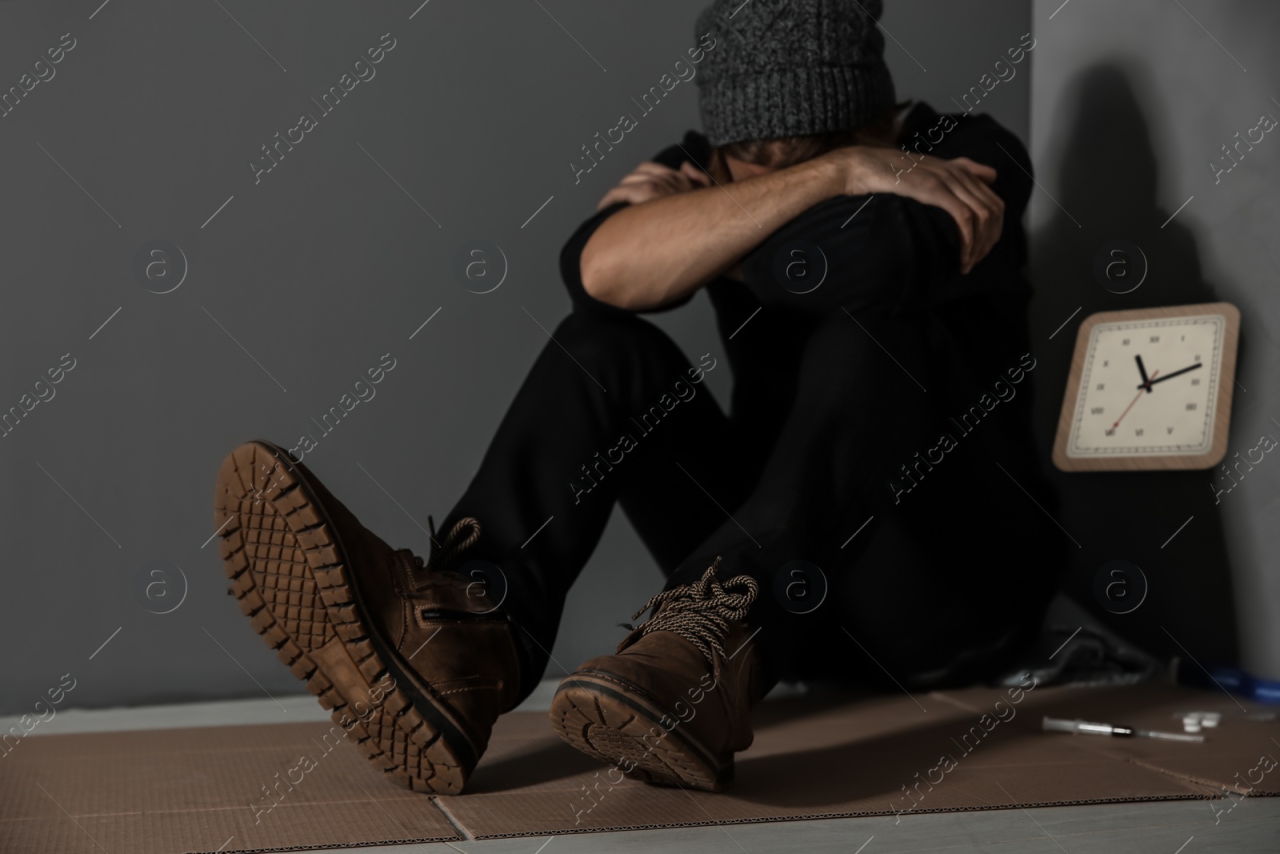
{"hour": 11, "minute": 11, "second": 35}
